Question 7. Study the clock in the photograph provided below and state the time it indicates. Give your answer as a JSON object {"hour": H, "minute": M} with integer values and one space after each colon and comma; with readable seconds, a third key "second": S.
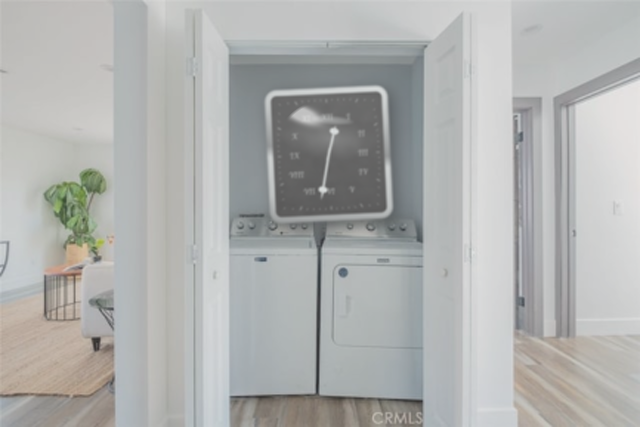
{"hour": 12, "minute": 32}
